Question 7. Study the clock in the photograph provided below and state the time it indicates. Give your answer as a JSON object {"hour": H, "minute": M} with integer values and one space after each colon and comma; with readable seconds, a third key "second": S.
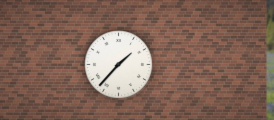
{"hour": 1, "minute": 37}
